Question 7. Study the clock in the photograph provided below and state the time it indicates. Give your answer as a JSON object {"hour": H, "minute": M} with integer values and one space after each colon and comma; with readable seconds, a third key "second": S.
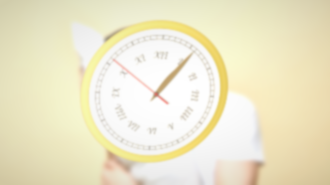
{"hour": 1, "minute": 5, "second": 51}
